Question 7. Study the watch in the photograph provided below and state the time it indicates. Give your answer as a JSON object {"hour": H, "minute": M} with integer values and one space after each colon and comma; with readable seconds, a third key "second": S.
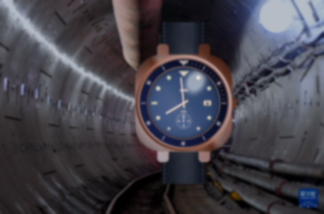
{"hour": 7, "minute": 59}
